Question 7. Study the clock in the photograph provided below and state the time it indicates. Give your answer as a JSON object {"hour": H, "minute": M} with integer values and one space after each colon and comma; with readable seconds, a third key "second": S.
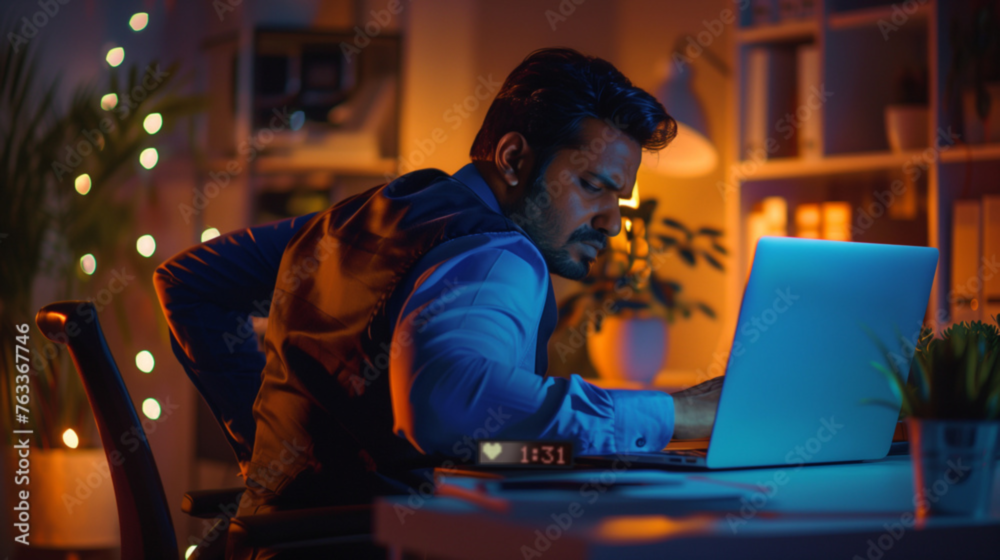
{"hour": 1, "minute": 31}
